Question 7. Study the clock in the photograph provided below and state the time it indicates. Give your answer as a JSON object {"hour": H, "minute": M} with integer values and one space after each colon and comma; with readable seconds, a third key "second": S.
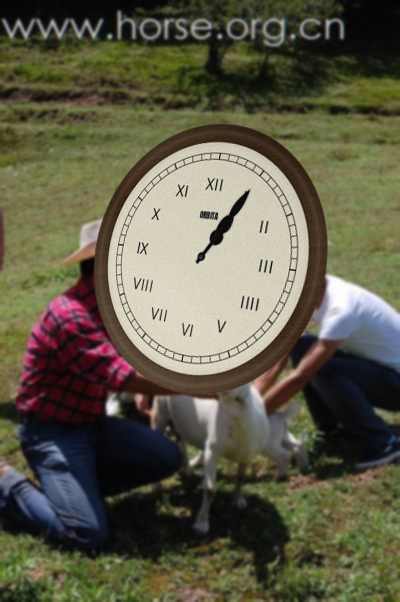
{"hour": 1, "minute": 5}
